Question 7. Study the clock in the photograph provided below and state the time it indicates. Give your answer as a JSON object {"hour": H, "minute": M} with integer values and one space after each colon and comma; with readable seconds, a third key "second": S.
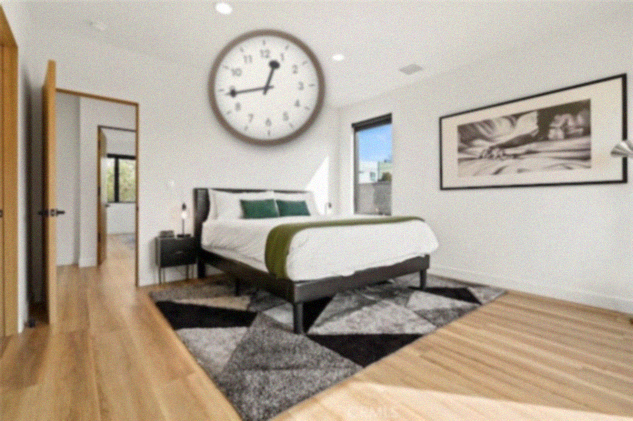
{"hour": 12, "minute": 44}
